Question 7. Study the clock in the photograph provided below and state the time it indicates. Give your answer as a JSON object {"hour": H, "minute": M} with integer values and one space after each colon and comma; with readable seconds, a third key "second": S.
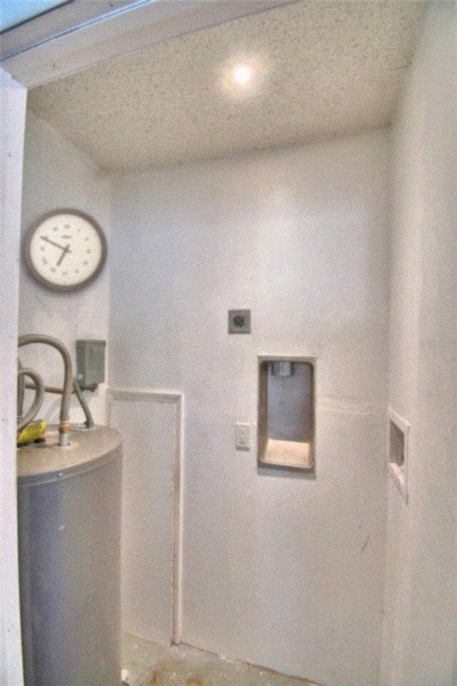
{"hour": 6, "minute": 49}
